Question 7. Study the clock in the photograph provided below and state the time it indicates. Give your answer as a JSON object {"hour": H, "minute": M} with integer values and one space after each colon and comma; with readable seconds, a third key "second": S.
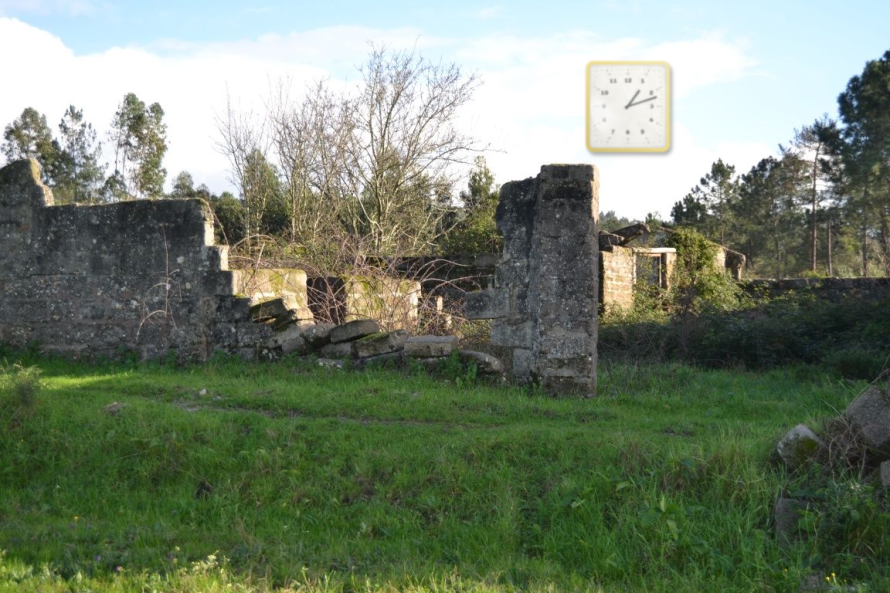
{"hour": 1, "minute": 12}
